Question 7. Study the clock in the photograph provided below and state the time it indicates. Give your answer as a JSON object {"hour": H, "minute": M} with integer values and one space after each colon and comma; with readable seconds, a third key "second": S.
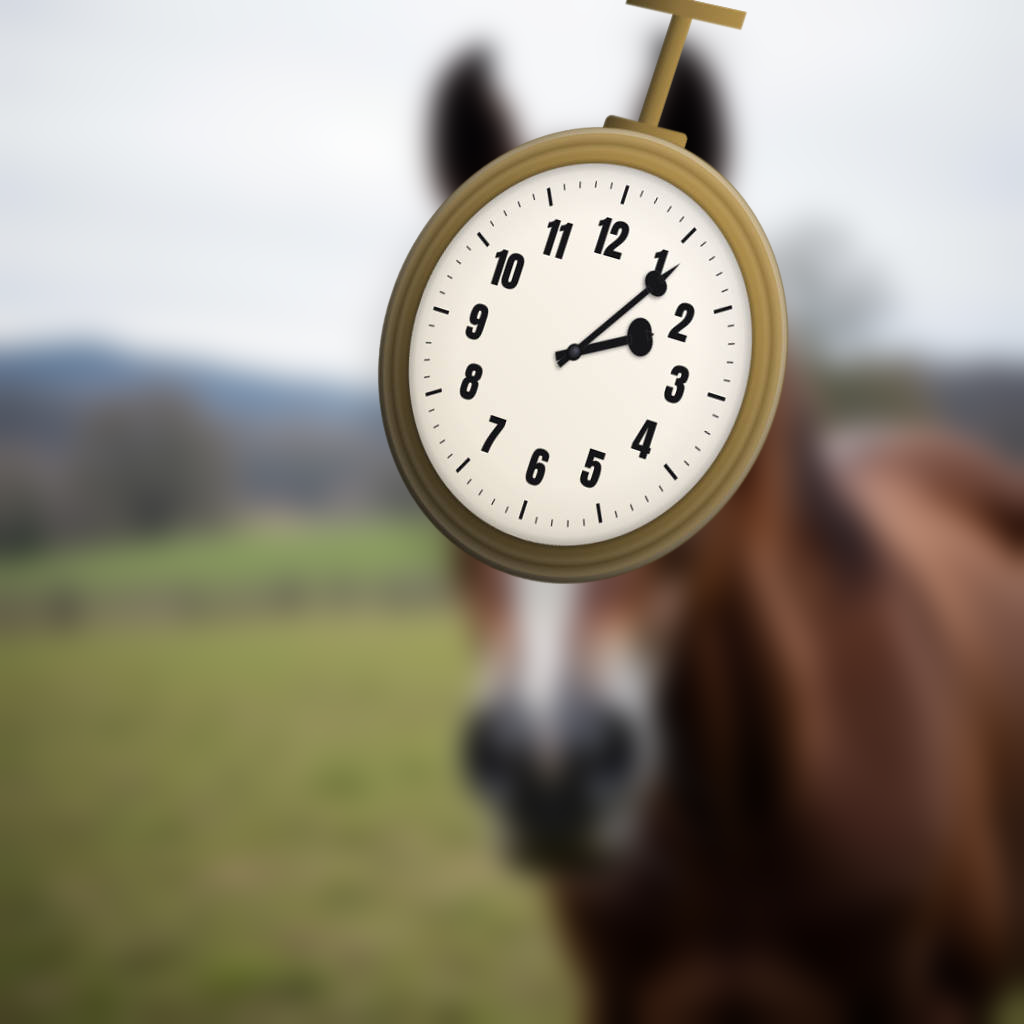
{"hour": 2, "minute": 6}
